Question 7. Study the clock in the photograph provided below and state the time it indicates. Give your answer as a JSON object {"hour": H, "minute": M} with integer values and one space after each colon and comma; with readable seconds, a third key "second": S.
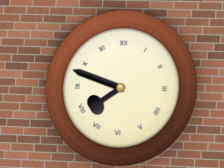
{"hour": 7, "minute": 48}
